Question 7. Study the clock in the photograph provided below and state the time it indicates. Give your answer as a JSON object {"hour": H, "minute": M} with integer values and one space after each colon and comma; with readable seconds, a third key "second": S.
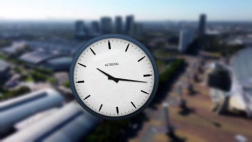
{"hour": 10, "minute": 17}
